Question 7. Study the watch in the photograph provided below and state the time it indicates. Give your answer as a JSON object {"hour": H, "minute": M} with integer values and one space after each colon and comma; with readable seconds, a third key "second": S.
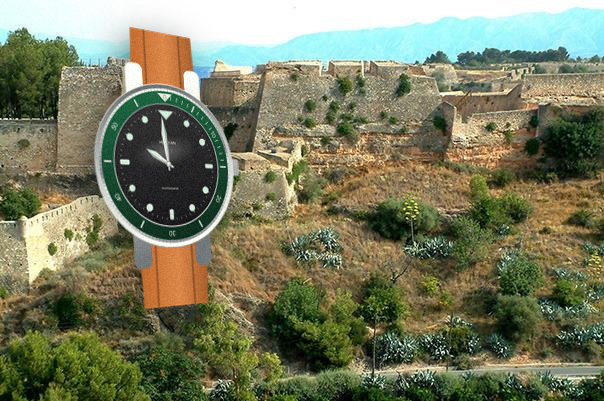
{"hour": 9, "minute": 59}
